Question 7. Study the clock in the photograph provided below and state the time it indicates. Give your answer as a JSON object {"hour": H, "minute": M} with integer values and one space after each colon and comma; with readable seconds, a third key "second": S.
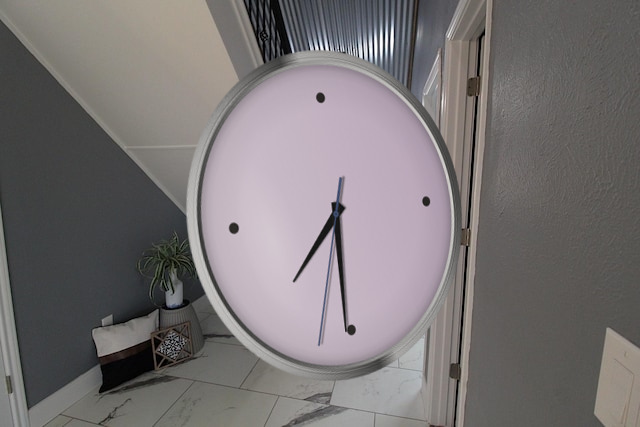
{"hour": 7, "minute": 30, "second": 33}
